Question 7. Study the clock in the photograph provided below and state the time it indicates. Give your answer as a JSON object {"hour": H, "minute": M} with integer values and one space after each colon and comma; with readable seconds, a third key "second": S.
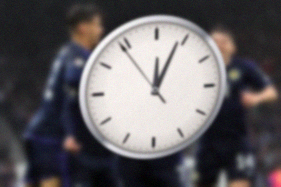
{"hour": 12, "minute": 3, "second": 54}
